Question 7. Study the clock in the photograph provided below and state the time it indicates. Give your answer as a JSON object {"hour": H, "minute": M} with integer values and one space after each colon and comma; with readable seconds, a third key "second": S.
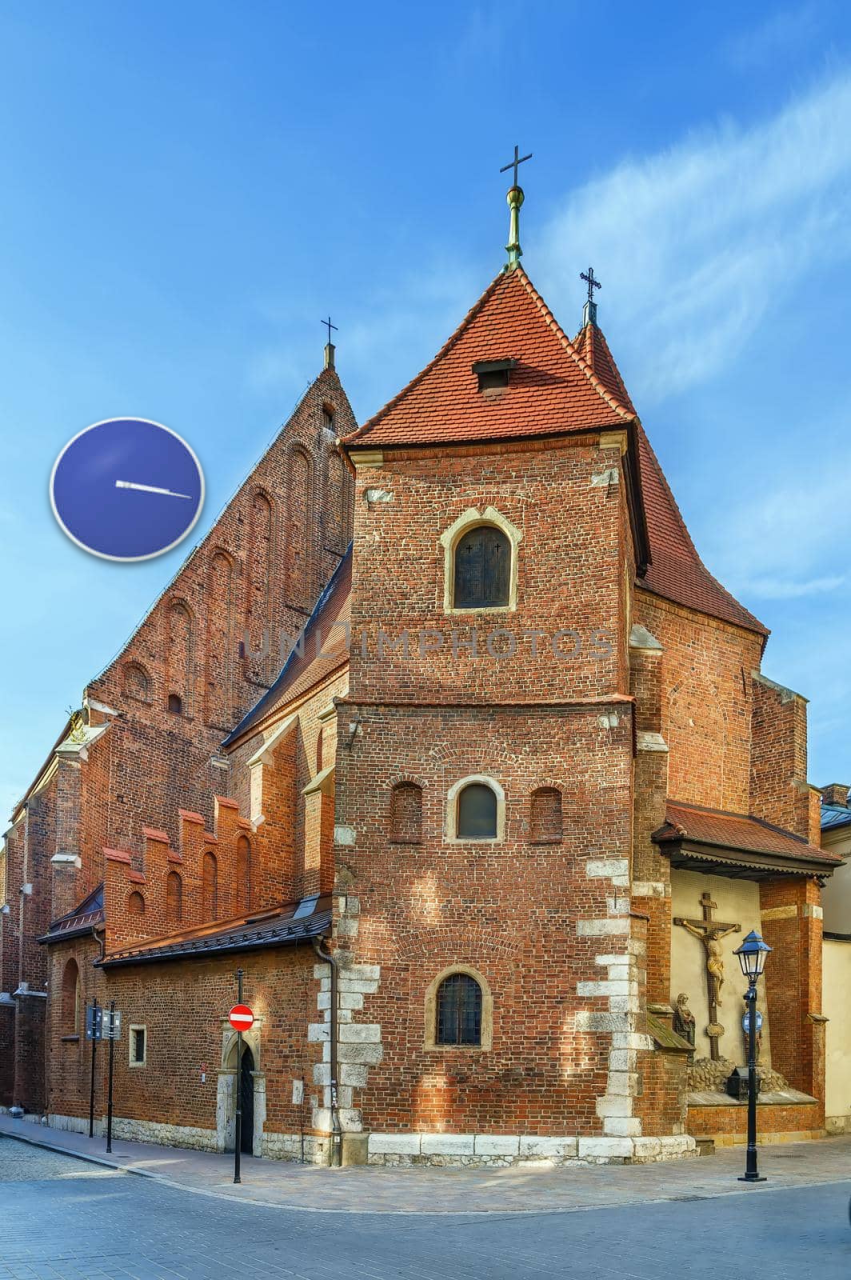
{"hour": 3, "minute": 17}
